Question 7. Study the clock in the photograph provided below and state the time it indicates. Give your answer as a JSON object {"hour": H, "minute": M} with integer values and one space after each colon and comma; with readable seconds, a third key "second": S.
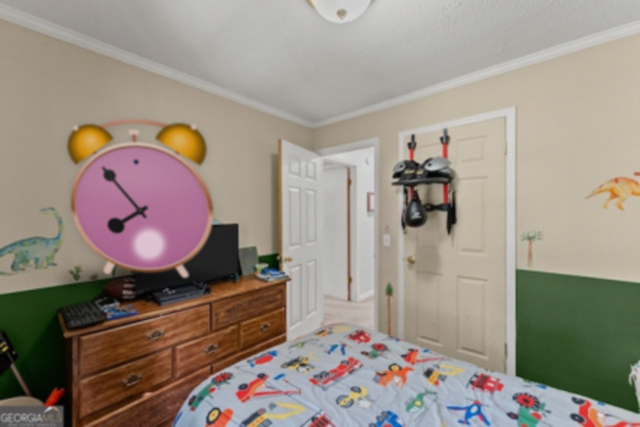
{"hour": 7, "minute": 54}
